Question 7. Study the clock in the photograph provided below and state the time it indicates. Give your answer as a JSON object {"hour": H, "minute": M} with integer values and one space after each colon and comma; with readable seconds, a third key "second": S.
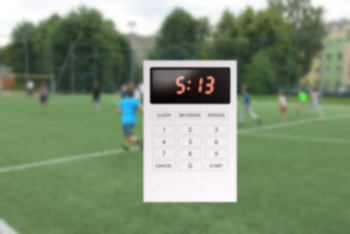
{"hour": 5, "minute": 13}
